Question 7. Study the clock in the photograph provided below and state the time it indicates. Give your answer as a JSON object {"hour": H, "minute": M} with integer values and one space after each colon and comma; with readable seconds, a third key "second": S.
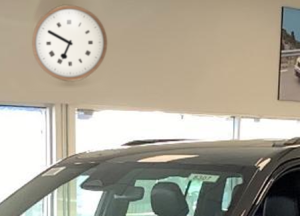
{"hour": 6, "minute": 50}
